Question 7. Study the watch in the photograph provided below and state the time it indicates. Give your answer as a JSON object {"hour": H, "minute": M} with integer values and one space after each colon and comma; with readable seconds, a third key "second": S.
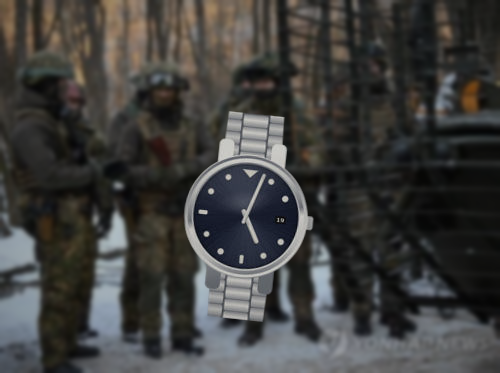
{"hour": 5, "minute": 3}
